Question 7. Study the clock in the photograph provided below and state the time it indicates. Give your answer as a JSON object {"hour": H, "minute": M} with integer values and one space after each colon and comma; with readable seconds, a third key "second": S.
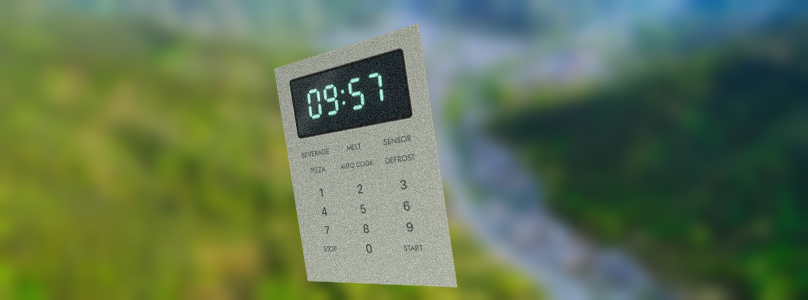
{"hour": 9, "minute": 57}
